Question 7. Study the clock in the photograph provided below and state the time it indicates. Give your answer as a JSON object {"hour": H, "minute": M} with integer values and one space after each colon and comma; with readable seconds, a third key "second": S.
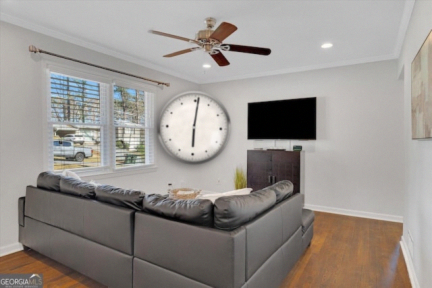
{"hour": 6, "minute": 1}
